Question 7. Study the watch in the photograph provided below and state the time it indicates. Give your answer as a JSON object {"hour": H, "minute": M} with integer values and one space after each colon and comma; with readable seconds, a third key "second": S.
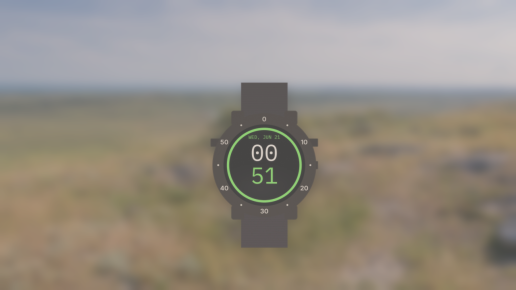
{"hour": 0, "minute": 51}
